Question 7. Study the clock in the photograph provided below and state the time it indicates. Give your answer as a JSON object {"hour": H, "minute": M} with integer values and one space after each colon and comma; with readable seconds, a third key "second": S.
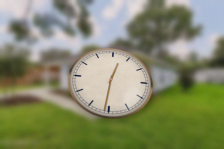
{"hour": 12, "minute": 31}
